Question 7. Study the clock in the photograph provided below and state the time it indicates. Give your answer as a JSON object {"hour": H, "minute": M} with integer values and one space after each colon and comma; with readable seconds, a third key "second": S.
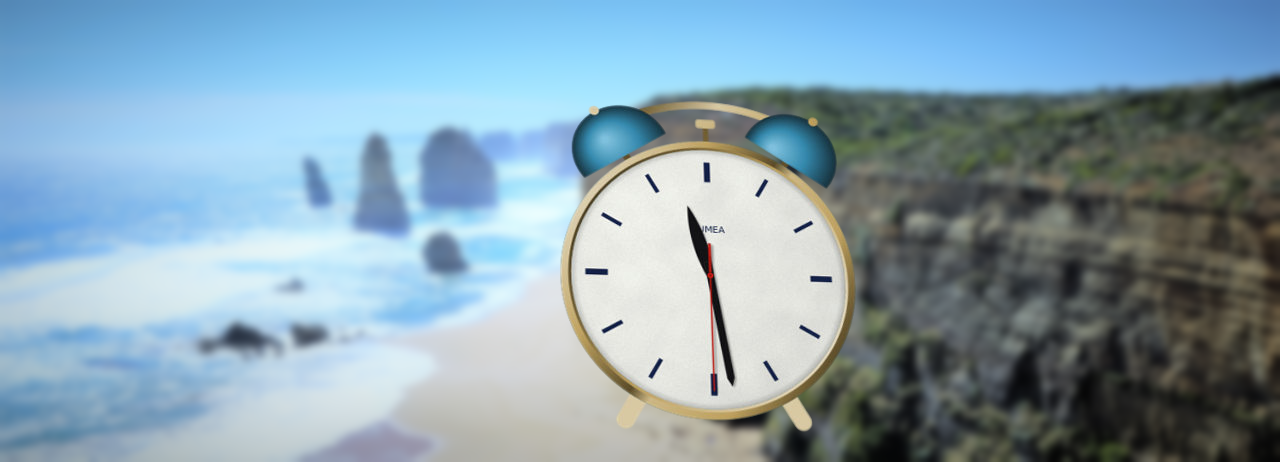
{"hour": 11, "minute": 28, "second": 30}
